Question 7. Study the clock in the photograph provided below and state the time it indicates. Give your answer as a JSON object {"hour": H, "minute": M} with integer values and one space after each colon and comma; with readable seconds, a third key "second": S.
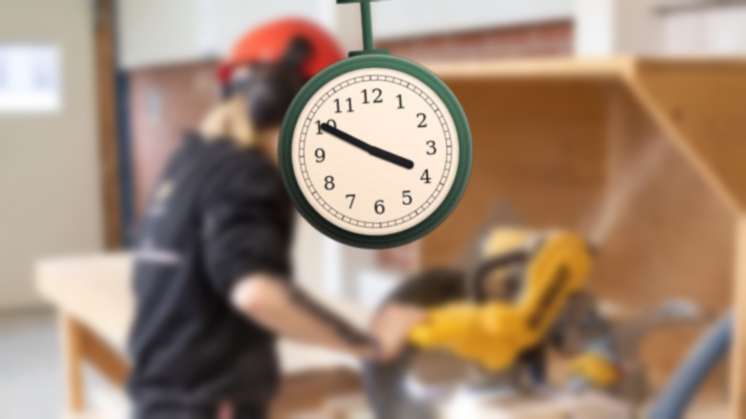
{"hour": 3, "minute": 50}
